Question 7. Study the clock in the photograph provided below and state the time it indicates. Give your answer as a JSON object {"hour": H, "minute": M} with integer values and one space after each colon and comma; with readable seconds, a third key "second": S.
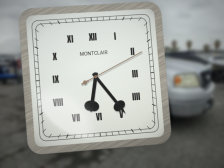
{"hour": 6, "minute": 24, "second": 11}
